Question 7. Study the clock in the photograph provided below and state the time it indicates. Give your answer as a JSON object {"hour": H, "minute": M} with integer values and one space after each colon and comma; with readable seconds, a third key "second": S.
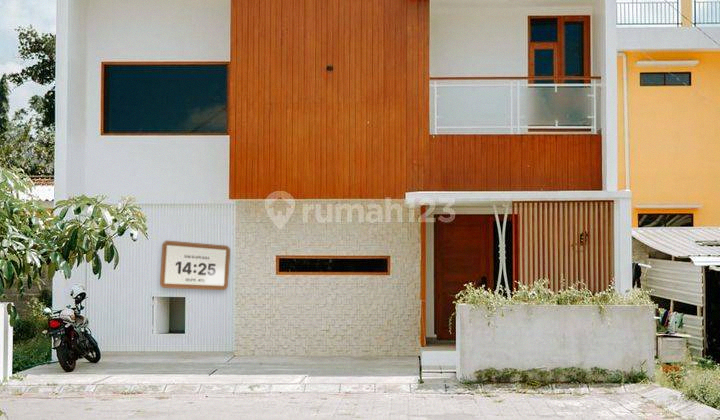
{"hour": 14, "minute": 25}
